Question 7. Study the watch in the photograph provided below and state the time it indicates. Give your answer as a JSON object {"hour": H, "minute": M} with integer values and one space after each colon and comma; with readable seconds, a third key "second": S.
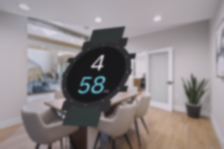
{"hour": 4, "minute": 58}
